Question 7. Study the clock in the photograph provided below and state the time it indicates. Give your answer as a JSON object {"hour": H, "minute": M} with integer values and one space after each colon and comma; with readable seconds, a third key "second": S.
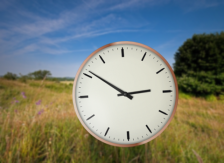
{"hour": 2, "minute": 51}
